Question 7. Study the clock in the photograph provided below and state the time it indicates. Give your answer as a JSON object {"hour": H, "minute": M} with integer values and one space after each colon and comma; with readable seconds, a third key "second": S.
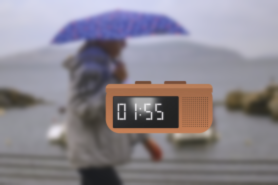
{"hour": 1, "minute": 55}
